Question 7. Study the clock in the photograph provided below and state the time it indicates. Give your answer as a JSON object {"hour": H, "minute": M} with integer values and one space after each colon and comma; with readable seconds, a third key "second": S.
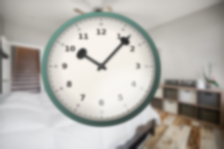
{"hour": 10, "minute": 7}
